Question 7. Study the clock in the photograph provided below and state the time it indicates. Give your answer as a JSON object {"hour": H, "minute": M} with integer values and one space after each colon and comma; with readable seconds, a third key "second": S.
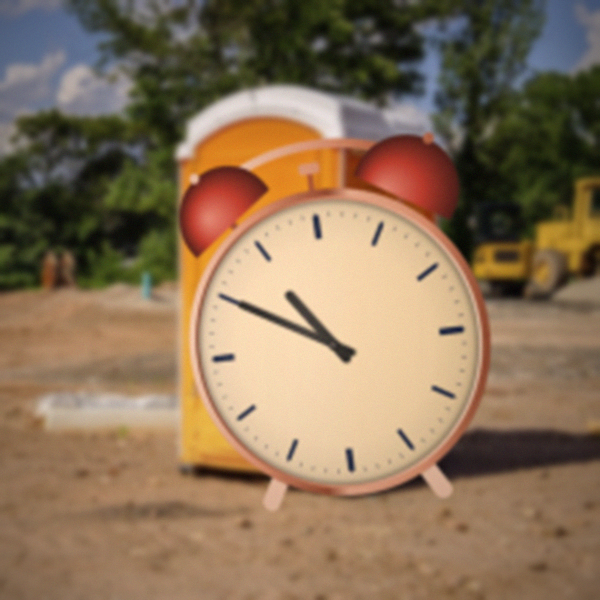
{"hour": 10, "minute": 50}
